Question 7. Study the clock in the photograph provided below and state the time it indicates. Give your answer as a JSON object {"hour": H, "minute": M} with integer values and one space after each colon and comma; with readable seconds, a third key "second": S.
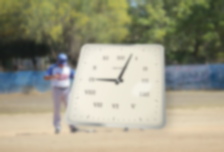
{"hour": 9, "minute": 3}
